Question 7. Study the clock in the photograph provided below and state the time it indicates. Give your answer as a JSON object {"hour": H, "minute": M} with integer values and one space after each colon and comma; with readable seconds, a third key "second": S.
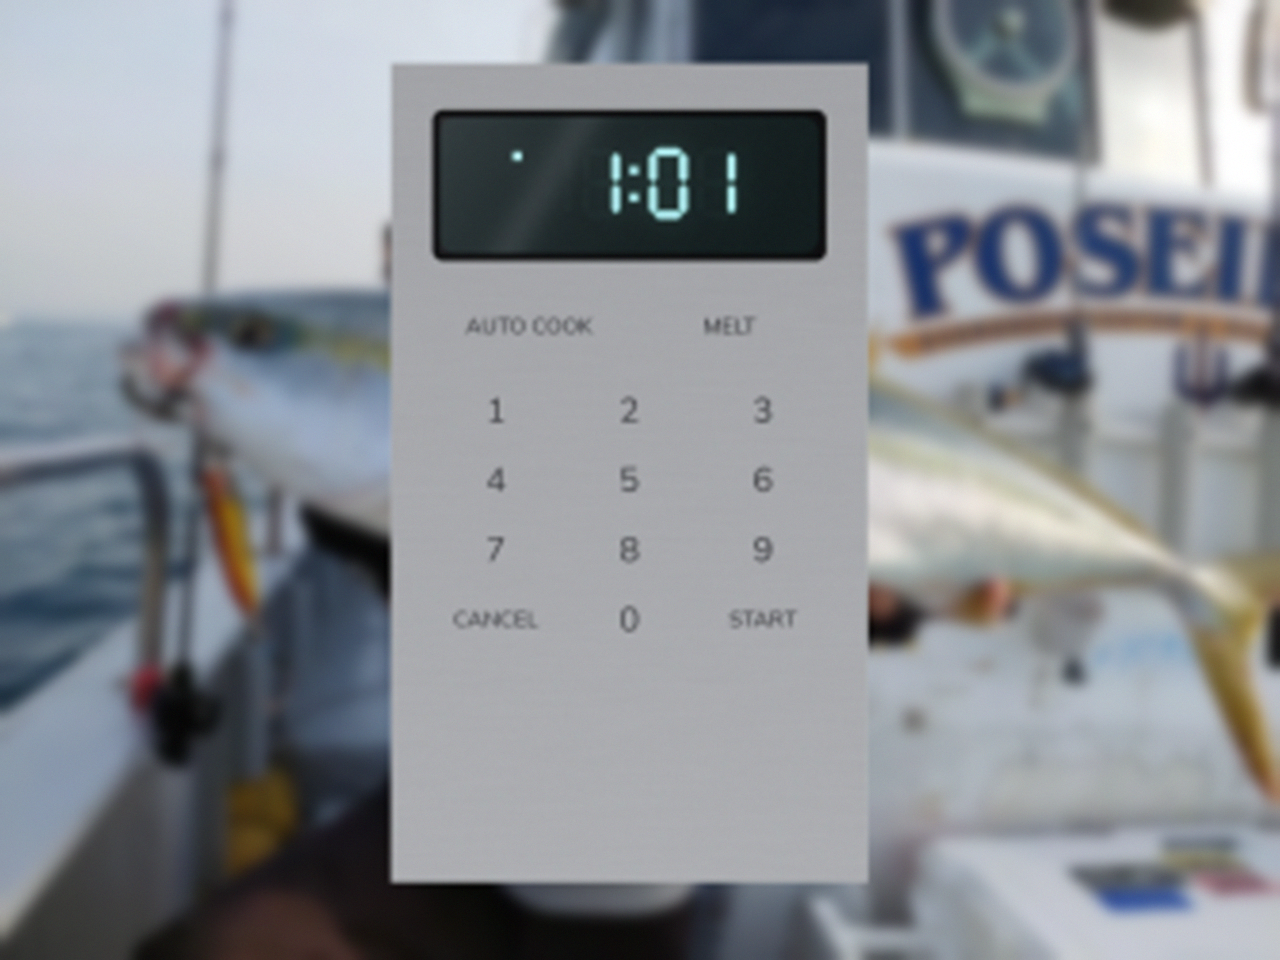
{"hour": 1, "minute": 1}
